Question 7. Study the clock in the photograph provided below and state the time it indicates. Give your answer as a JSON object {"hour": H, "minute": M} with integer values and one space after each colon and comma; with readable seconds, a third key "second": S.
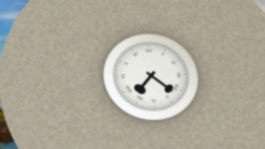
{"hour": 7, "minute": 22}
